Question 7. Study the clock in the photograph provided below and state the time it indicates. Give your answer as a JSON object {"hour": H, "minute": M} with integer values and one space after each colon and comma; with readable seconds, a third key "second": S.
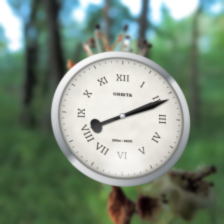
{"hour": 8, "minute": 11}
